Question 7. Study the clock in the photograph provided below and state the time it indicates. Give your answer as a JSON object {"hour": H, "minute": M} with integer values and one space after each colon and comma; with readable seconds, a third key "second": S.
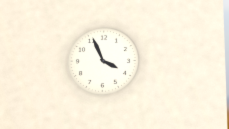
{"hour": 3, "minute": 56}
